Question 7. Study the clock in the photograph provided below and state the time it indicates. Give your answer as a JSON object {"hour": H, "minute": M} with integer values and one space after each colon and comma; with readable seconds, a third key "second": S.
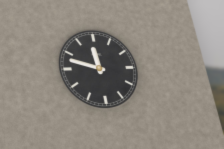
{"hour": 11, "minute": 48}
